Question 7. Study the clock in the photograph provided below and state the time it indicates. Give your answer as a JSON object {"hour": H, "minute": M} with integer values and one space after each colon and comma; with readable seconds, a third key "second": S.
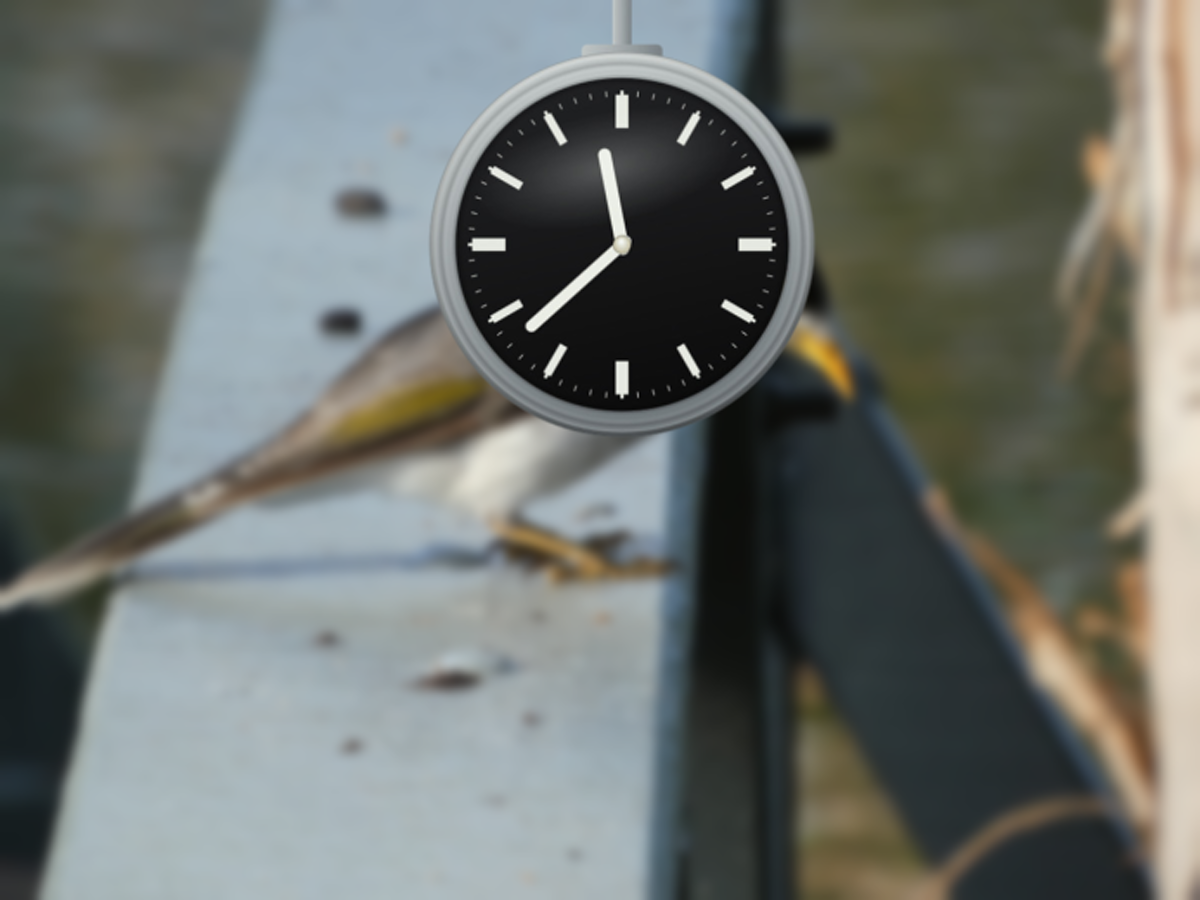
{"hour": 11, "minute": 38}
